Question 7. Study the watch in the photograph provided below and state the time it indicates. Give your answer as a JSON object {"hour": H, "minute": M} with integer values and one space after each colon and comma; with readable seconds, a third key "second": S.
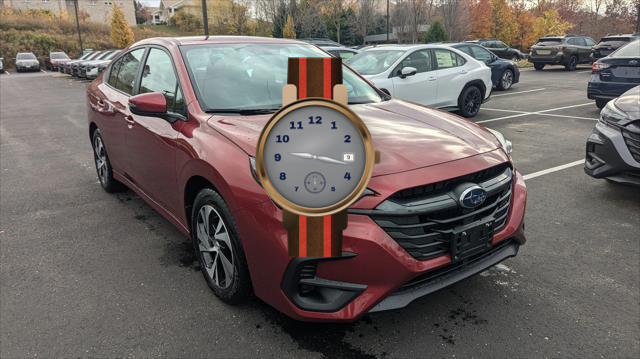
{"hour": 9, "minute": 17}
